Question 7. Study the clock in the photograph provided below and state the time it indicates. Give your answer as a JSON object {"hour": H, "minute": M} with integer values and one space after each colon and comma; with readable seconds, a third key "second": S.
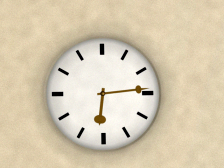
{"hour": 6, "minute": 14}
